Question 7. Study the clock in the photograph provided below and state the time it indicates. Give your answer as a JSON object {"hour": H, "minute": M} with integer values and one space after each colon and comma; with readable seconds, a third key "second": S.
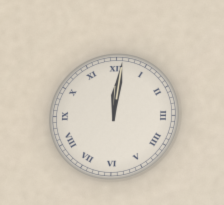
{"hour": 12, "minute": 1}
